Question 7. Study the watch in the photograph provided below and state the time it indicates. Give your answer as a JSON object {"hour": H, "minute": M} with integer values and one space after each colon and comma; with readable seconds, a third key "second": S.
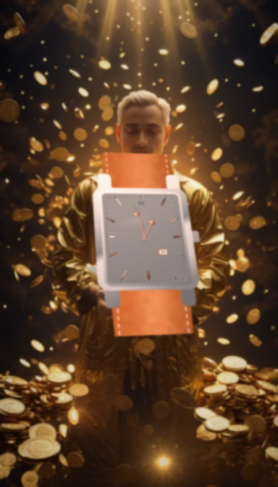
{"hour": 12, "minute": 58}
